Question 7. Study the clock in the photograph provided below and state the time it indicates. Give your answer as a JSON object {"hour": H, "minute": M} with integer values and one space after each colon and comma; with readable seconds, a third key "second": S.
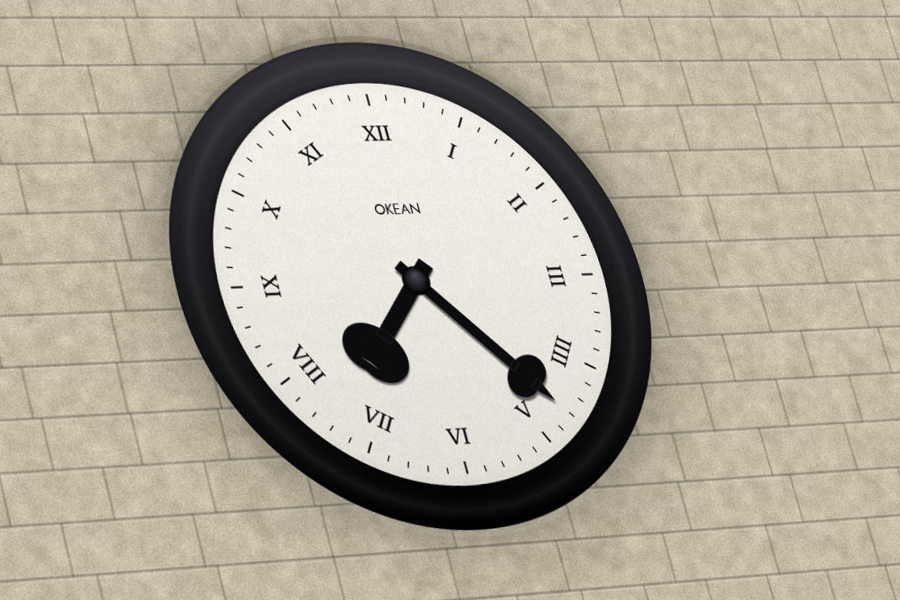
{"hour": 7, "minute": 23}
